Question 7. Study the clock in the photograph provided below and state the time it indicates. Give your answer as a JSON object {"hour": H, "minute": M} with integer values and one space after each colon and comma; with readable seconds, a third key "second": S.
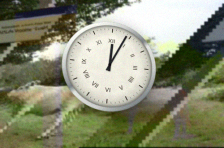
{"hour": 12, "minute": 4}
